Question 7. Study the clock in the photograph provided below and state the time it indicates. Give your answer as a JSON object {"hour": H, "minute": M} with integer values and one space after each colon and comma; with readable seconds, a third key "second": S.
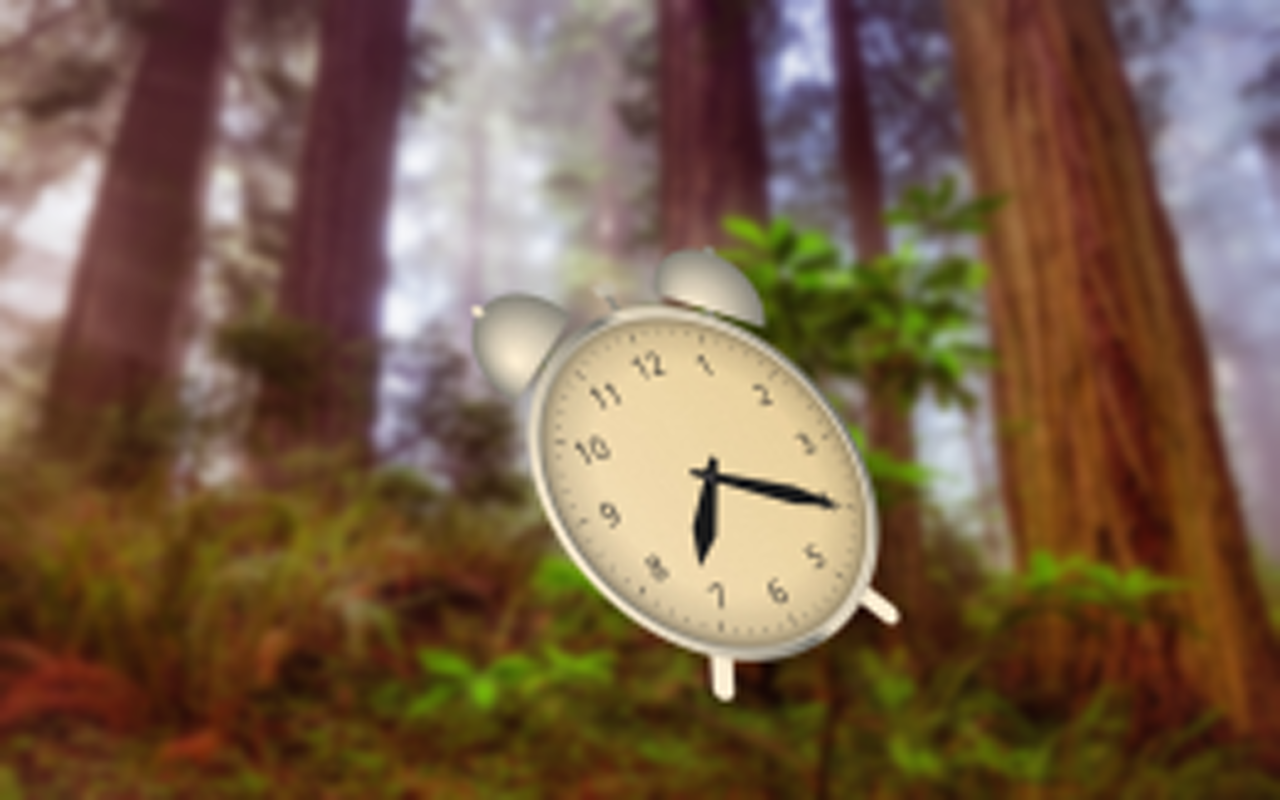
{"hour": 7, "minute": 20}
